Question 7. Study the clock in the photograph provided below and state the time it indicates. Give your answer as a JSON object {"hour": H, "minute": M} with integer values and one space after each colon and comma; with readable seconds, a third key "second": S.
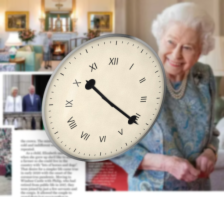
{"hour": 10, "minute": 21}
